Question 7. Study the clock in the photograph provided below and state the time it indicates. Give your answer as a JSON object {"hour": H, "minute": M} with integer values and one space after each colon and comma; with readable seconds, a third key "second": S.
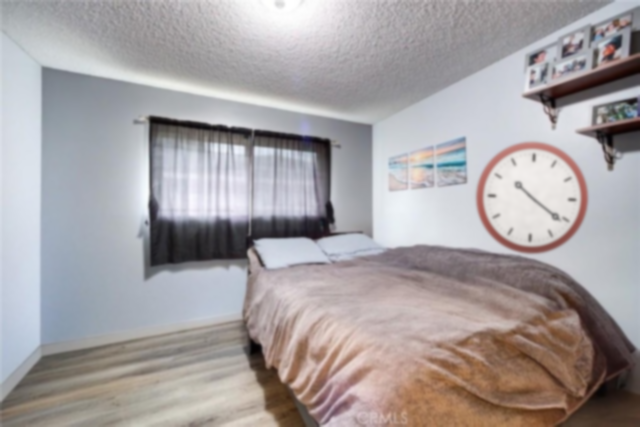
{"hour": 10, "minute": 21}
